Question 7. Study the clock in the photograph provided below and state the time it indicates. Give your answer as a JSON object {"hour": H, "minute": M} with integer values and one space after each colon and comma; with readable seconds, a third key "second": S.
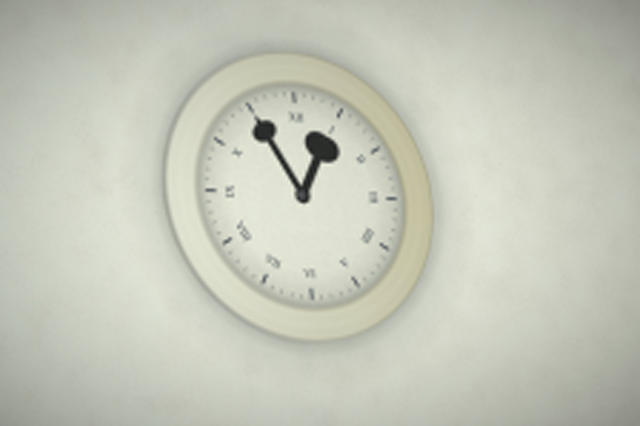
{"hour": 12, "minute": 55}
